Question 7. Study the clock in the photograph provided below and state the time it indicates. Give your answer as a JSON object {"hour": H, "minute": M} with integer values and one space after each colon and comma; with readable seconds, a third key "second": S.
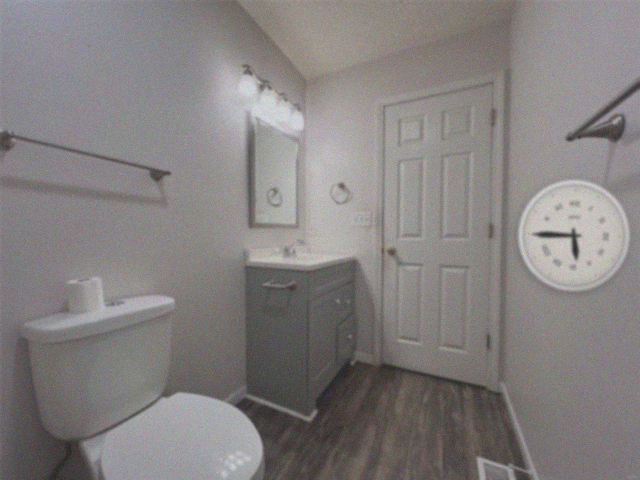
{"hour": 5, "minute": 45}
